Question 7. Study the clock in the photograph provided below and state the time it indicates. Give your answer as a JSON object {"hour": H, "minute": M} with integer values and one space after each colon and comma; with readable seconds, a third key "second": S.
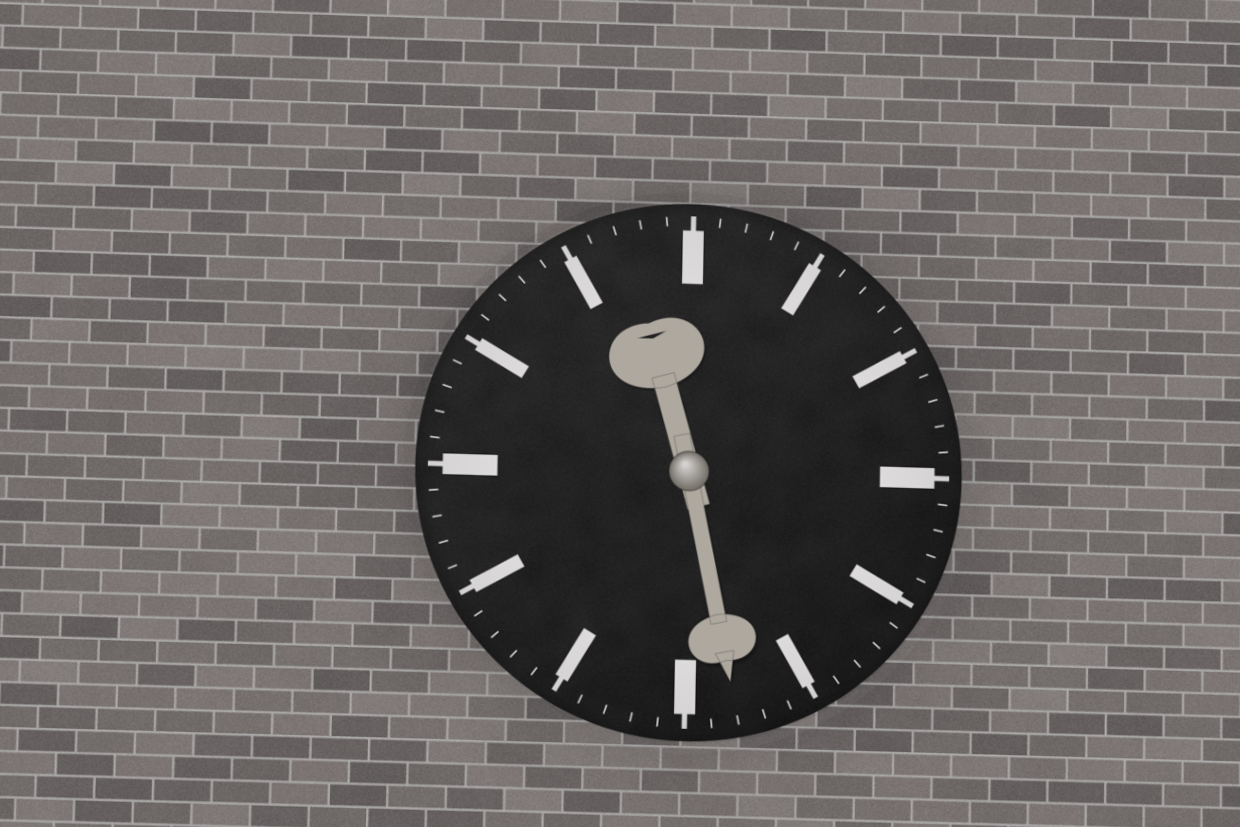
{"hour": 11, "minute": 28}
